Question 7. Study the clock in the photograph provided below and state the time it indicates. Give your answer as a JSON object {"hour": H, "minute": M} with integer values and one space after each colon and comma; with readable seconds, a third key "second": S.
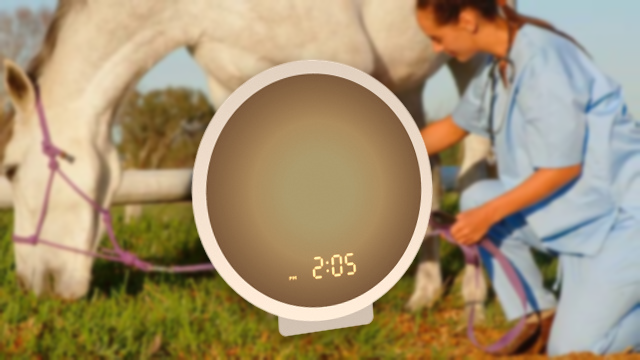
{"hour": 2, "minute": 5}
